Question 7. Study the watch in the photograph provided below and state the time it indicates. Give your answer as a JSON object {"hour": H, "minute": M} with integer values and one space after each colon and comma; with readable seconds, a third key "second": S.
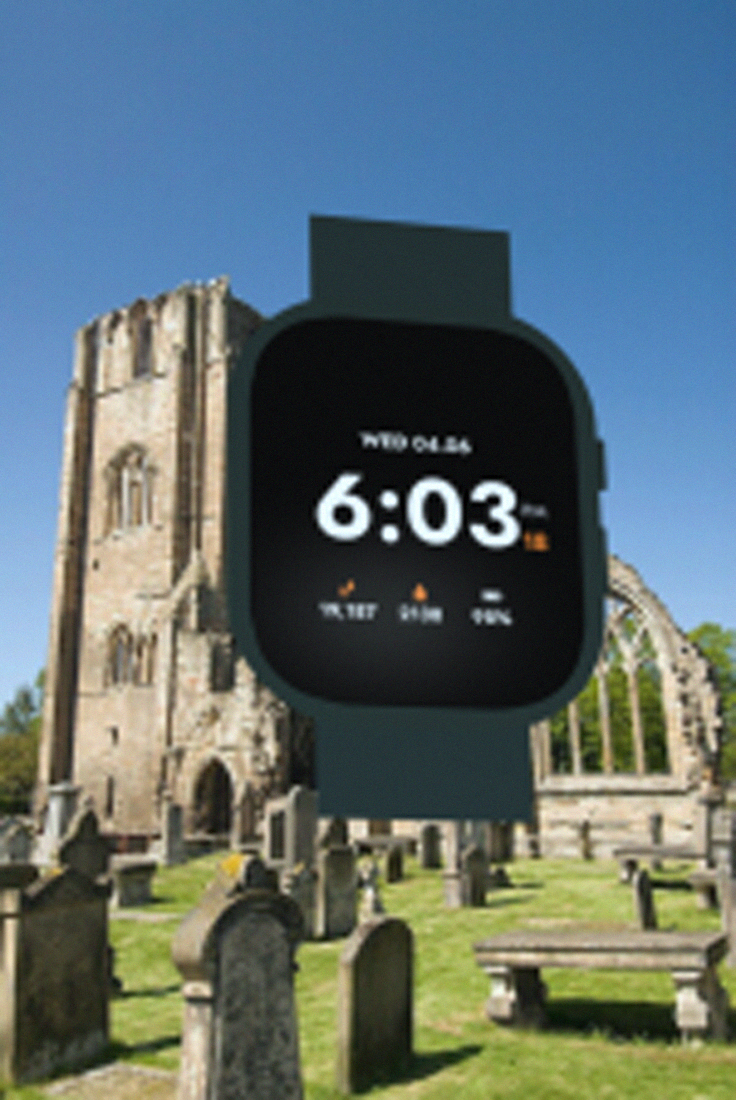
{"hour": 6, "minute": 3}
